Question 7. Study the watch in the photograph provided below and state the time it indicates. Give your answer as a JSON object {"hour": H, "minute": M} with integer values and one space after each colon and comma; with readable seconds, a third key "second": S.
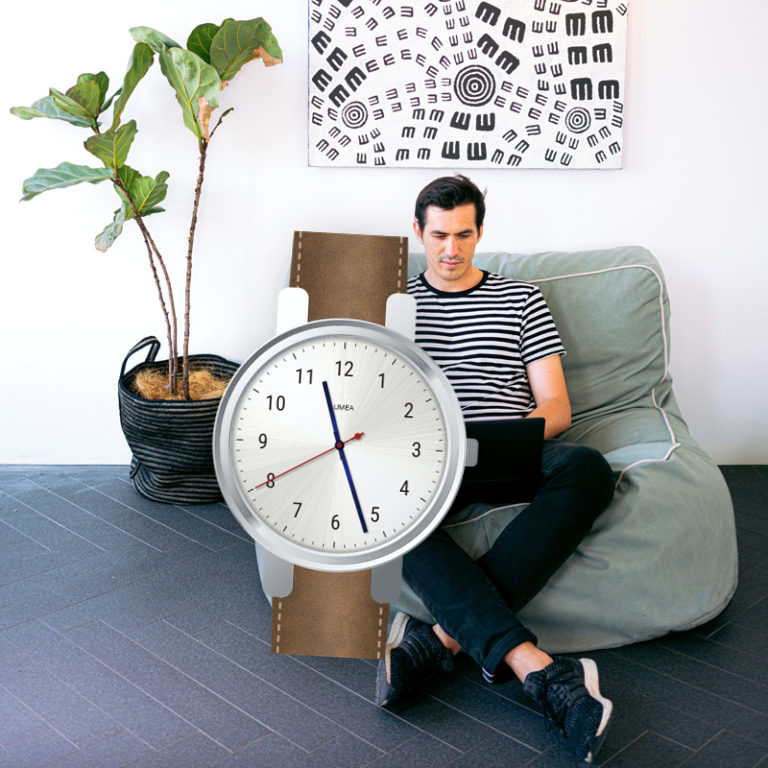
{"hour": 11, "minute": 26, "second": 40}
